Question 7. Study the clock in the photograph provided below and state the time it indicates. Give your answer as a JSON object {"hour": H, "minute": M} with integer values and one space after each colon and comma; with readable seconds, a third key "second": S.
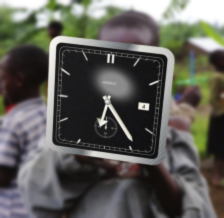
{"hour": 6, "minute": 24}
